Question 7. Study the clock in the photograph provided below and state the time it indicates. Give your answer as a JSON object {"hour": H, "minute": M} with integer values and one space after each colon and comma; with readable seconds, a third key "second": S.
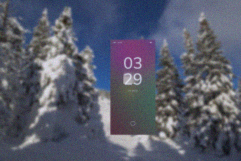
{"hour": 3, "minute": 29}
